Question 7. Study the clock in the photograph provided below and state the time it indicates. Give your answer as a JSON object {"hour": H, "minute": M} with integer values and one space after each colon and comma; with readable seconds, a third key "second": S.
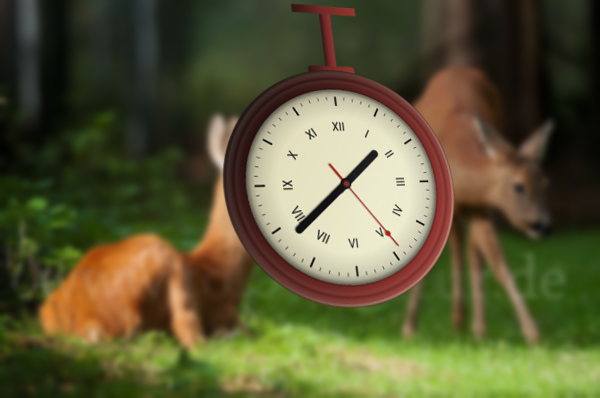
{"hour": 1, "minute": 38, "second": 24}
